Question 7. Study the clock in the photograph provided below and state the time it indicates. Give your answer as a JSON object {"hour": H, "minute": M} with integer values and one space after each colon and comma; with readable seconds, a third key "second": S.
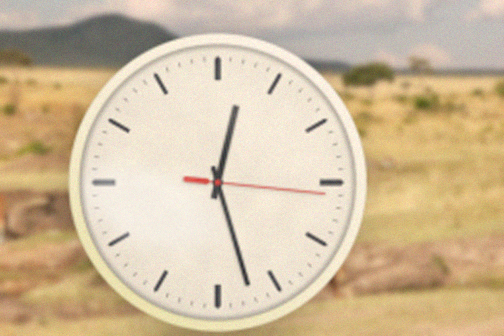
{"hour": 12, "minute": 27, "second": 16}
